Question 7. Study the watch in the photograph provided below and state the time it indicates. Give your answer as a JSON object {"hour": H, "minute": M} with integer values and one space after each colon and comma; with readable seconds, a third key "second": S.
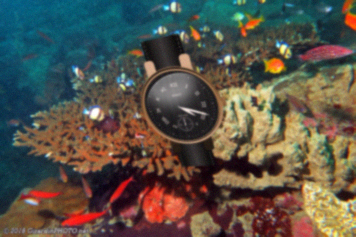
{"hour": 4, "minute": 19}
